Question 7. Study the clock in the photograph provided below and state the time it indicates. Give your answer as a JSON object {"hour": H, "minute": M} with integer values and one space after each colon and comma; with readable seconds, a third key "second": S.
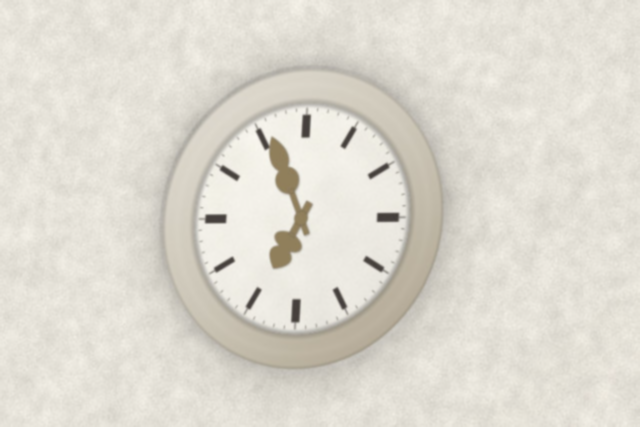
{"hour": 6, "minute": 56}
